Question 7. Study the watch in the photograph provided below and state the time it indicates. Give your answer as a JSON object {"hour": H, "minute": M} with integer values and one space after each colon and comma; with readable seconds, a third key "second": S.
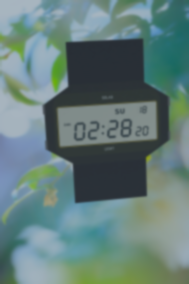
{"hour": 2, "minute": 28}
